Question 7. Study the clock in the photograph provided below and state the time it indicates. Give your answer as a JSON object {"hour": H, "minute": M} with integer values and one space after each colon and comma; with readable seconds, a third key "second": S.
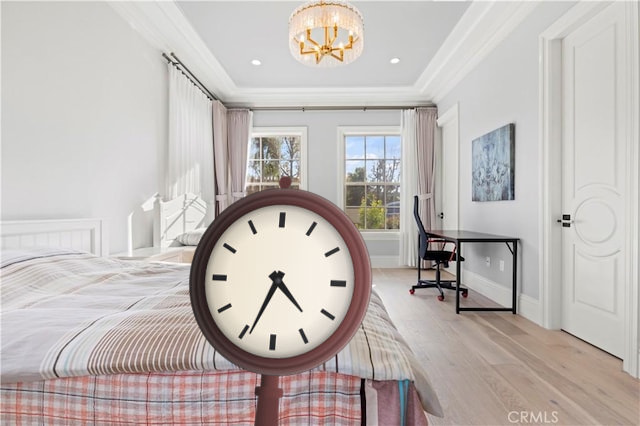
{"hour": 4, "minute": 34}
